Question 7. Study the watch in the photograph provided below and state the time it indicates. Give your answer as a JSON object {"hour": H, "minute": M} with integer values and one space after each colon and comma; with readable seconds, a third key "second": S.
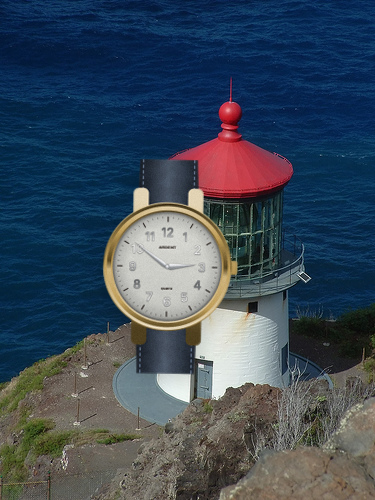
{"hour": 2, "minute": 51}
